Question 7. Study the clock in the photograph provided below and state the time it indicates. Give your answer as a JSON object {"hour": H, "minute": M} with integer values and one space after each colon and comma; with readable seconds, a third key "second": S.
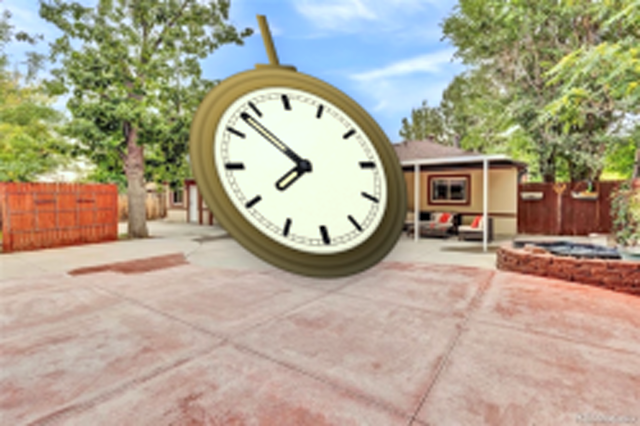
{"hour": 7, "minute": 53}
